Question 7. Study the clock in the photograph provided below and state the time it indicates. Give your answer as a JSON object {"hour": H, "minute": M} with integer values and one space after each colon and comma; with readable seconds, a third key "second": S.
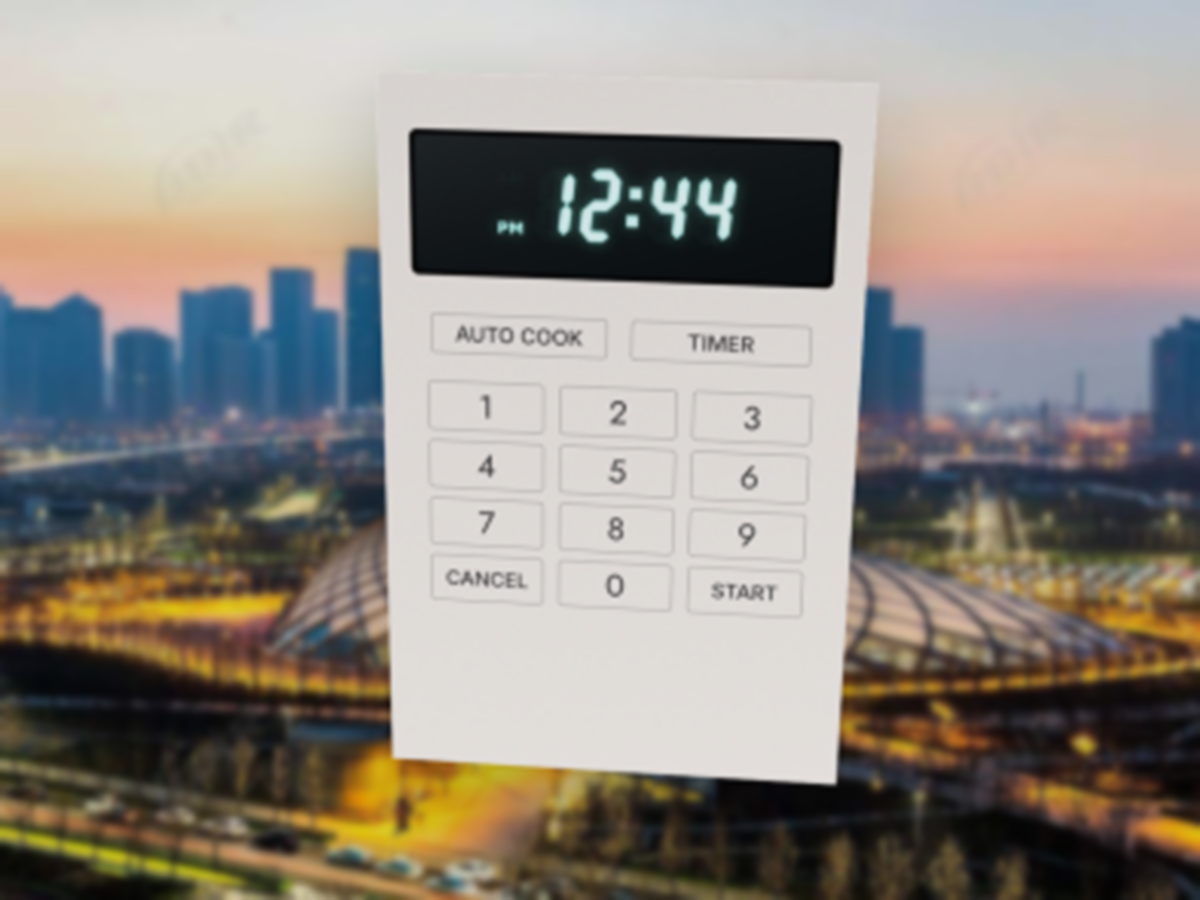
{"hour": 12, "minute": 44}
